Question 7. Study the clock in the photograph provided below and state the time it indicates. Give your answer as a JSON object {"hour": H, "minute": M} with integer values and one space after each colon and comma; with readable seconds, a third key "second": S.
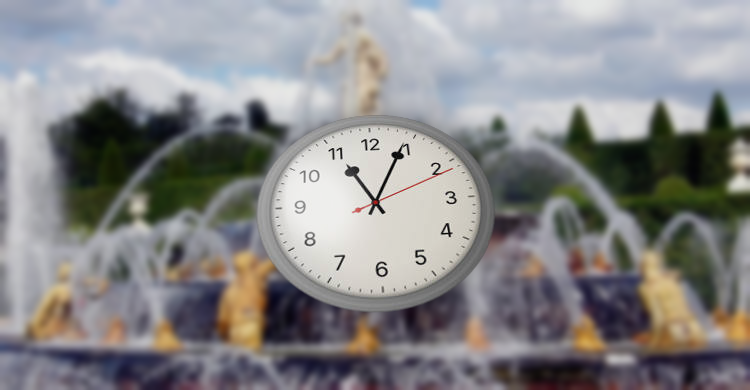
{"hour": 11, "minute": 4, "second": 11}
